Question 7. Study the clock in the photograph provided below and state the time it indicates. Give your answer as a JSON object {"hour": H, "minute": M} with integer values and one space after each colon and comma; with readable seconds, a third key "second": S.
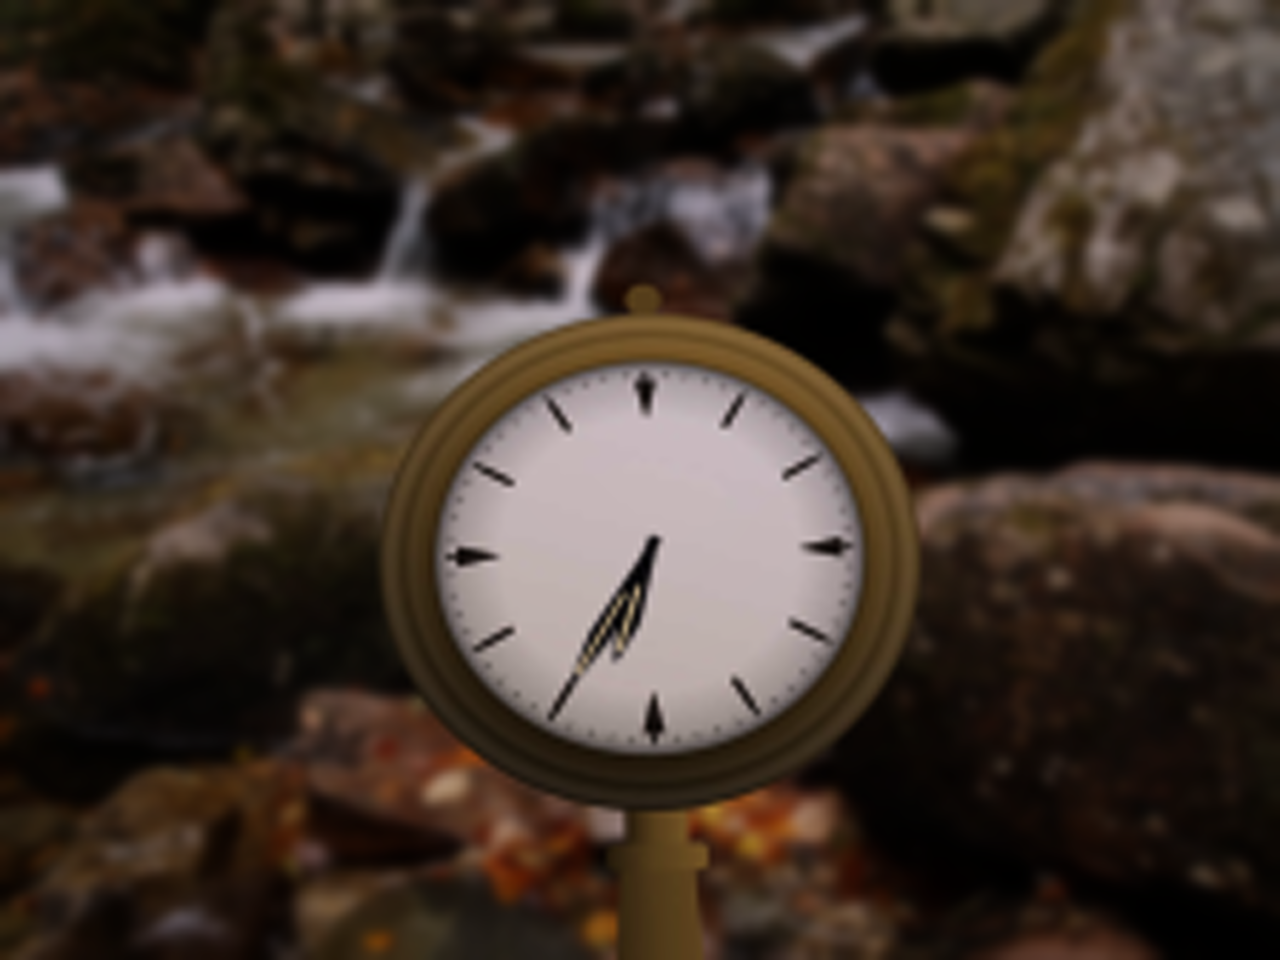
{"hour": 6, "minute": 35}
